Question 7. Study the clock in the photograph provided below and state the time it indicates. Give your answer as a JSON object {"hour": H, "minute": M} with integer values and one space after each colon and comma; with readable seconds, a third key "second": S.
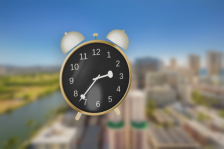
{"hour": 2, "minute": 37}
